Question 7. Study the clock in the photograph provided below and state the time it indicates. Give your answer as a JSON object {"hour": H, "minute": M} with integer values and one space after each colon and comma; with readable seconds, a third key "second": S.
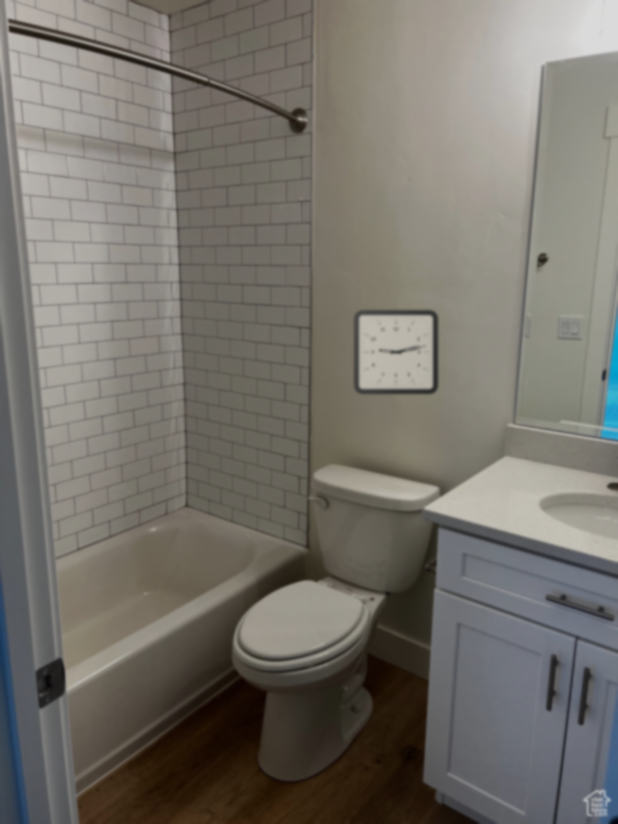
{"hour": 9, "minute": 13}
